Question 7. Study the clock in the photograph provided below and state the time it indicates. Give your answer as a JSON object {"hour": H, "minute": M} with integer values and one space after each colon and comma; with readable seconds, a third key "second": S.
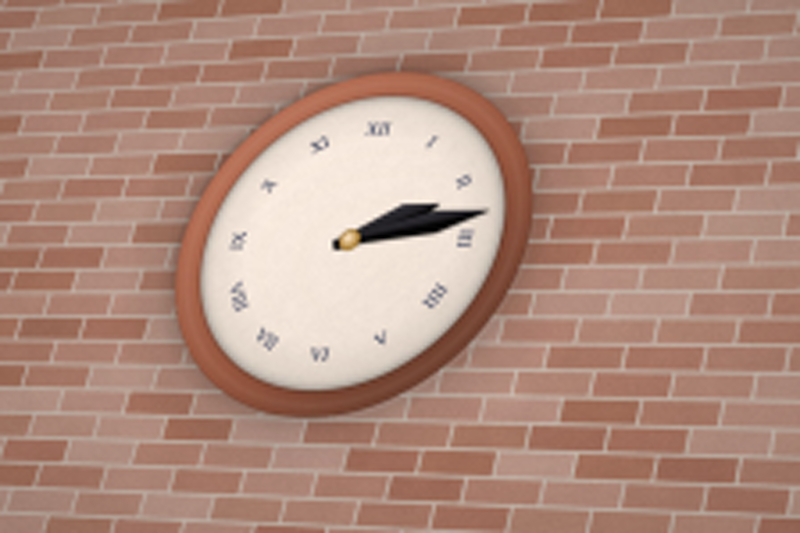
{"hour": 2, "minute": 13}
